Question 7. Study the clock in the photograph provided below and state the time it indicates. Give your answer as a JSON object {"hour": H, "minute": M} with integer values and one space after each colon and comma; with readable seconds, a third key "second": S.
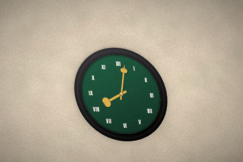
{"hour": 8, "minute": 2}
